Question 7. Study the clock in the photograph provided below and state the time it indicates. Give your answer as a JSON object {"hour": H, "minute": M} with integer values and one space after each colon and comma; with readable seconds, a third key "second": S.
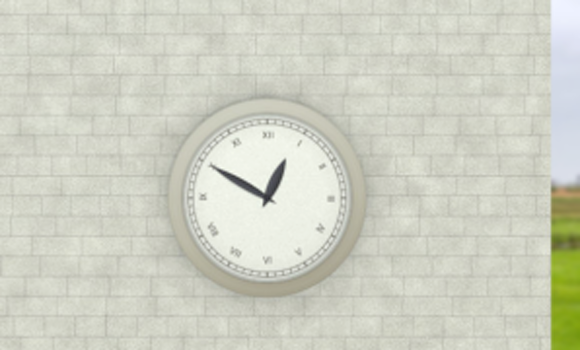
{"hour": 12, "minute": 50}
